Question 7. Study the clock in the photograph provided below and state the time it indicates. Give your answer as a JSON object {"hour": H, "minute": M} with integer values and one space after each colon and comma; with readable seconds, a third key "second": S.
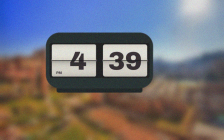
{"hour": 4, "minute": 39}
